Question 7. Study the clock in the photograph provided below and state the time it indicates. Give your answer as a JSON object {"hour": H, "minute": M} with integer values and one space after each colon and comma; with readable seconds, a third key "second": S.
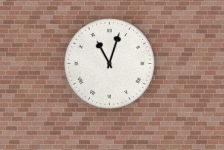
{"hour": 11, "minute": 3}
